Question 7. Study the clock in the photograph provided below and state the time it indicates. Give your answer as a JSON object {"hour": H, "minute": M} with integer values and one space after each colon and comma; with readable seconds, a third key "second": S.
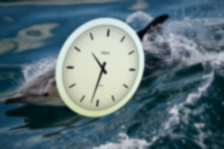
{"hour": 10, "minute": 32}
